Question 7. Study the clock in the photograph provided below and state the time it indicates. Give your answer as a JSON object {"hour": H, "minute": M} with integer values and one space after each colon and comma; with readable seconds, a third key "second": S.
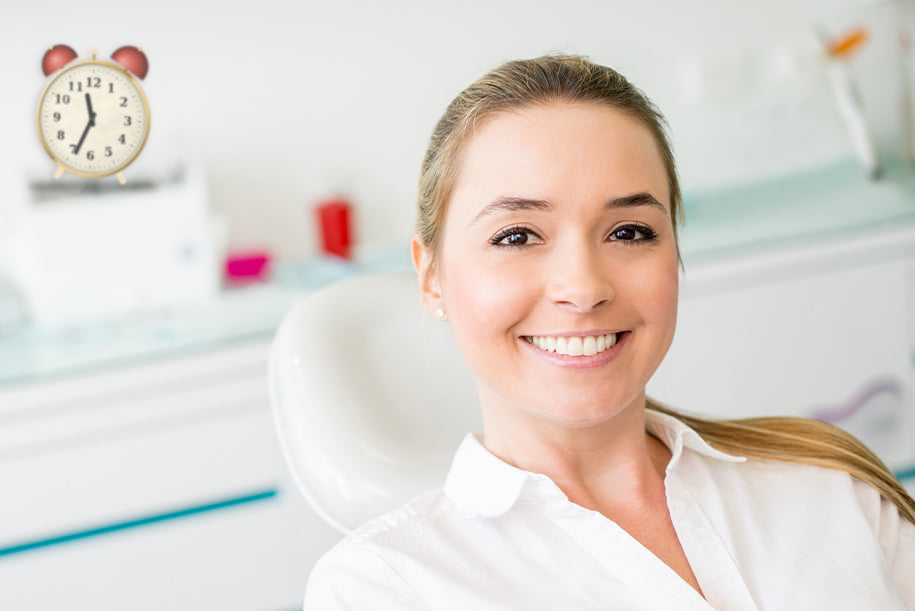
{"hour": 11, "minute": 34}
